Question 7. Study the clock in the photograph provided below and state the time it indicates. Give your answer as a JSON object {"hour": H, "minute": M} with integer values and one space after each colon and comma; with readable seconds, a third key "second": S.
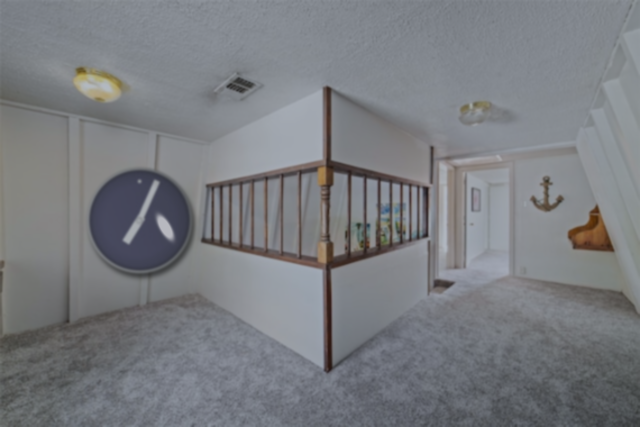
{"hour": 7, "minute": 4}
